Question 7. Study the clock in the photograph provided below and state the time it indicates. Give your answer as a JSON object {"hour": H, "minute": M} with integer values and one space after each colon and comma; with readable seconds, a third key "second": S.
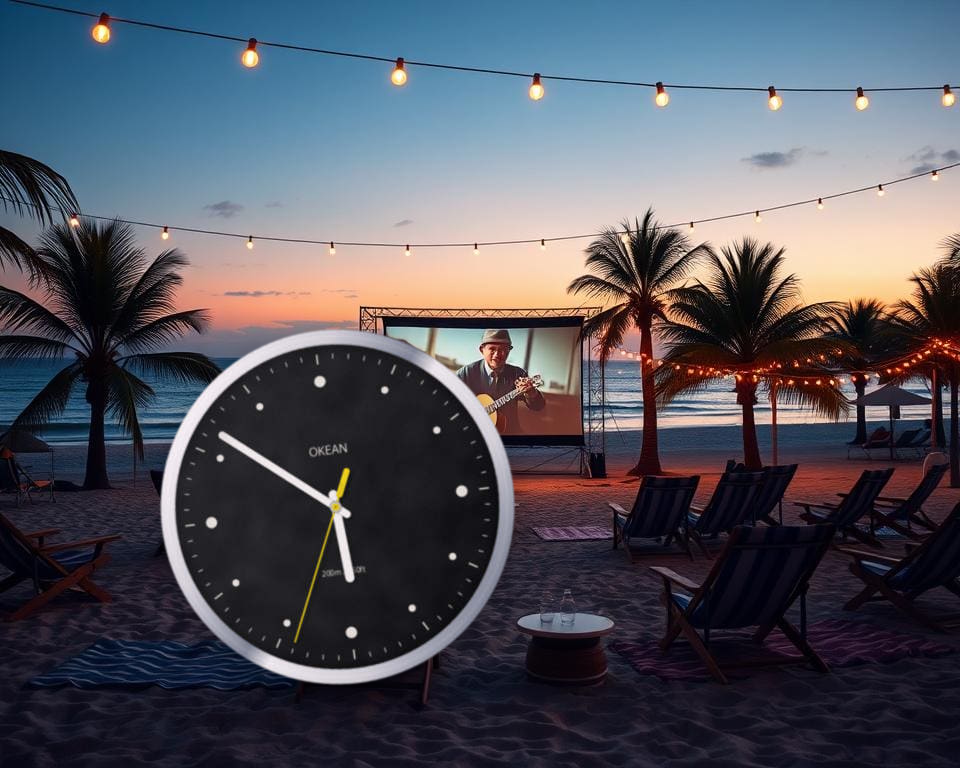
{"hour": 5, "minute": 51, "second": 34}
